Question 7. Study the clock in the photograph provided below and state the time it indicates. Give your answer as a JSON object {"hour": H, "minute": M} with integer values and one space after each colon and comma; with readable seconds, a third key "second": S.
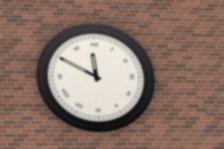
{"hour": 11, "minute": 50}
